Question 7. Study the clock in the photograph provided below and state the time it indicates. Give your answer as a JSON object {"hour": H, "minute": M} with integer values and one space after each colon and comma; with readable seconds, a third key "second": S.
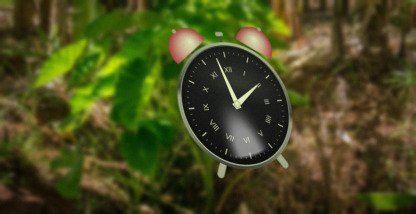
{"hour": 1, "minute": 58}
